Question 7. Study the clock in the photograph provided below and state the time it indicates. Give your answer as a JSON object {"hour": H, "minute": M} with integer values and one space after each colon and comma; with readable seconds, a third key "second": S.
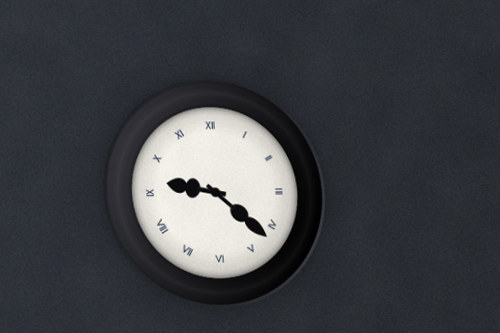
{"hour": 9, "minute": 22}
